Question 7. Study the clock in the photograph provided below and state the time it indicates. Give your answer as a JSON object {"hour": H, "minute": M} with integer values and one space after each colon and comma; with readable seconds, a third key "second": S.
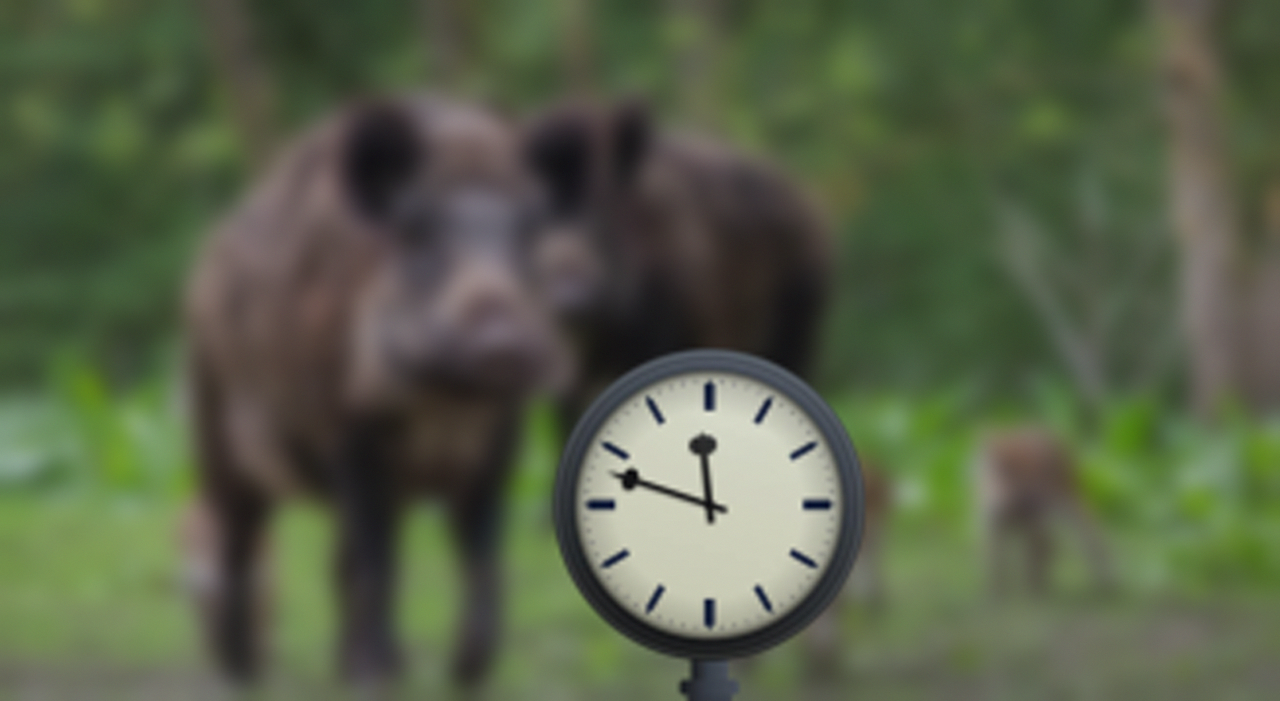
{"hour": 11, "minute": 48}
